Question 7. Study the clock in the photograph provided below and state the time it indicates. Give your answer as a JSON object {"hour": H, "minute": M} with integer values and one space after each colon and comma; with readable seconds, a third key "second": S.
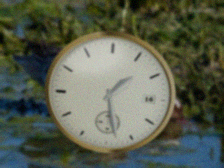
{"hour": 1, "minute": 28}
